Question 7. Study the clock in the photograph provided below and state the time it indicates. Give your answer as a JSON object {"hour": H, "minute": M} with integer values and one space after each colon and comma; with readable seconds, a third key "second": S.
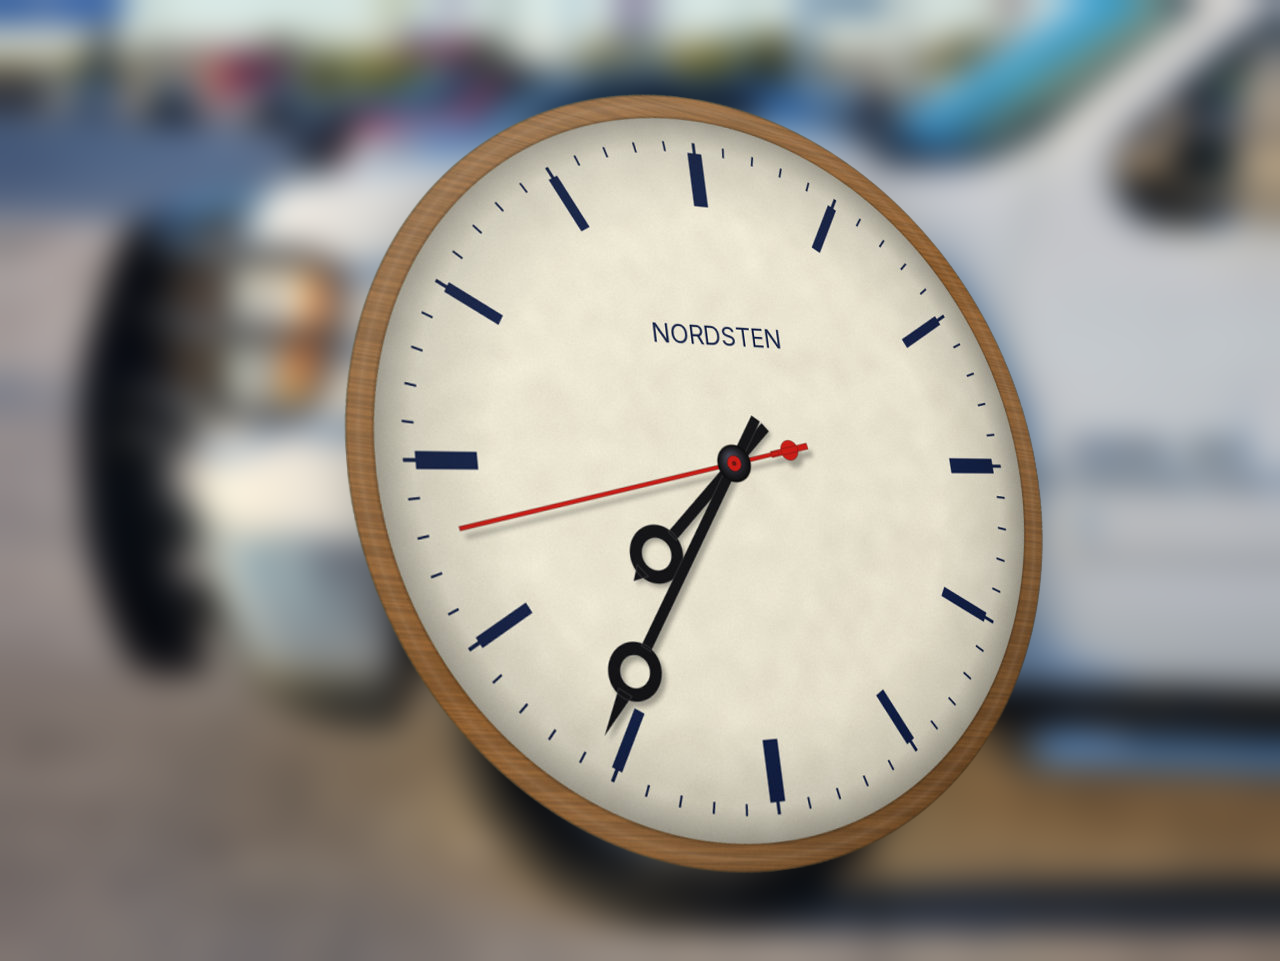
{"hour": 7, "minute": 35, "second": 43}
